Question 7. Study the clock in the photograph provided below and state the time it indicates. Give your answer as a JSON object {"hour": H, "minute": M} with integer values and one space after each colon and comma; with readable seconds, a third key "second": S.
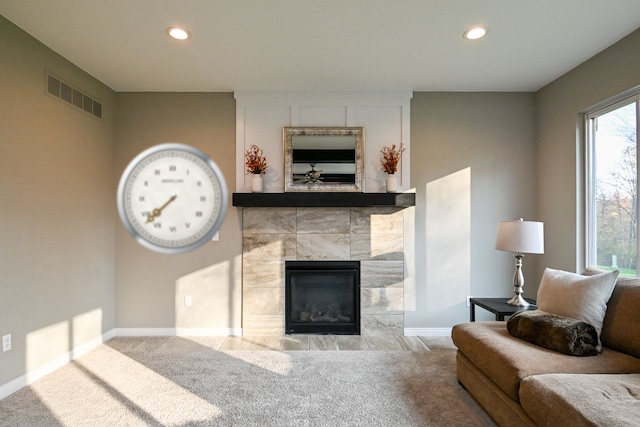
{"hour": 7, "minute": 38}
